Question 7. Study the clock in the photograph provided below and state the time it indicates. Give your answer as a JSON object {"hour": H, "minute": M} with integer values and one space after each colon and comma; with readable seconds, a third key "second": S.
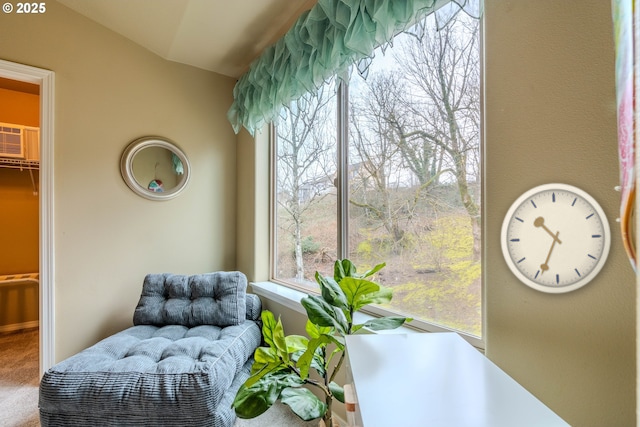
{"hour": 10, "minute": 34}
